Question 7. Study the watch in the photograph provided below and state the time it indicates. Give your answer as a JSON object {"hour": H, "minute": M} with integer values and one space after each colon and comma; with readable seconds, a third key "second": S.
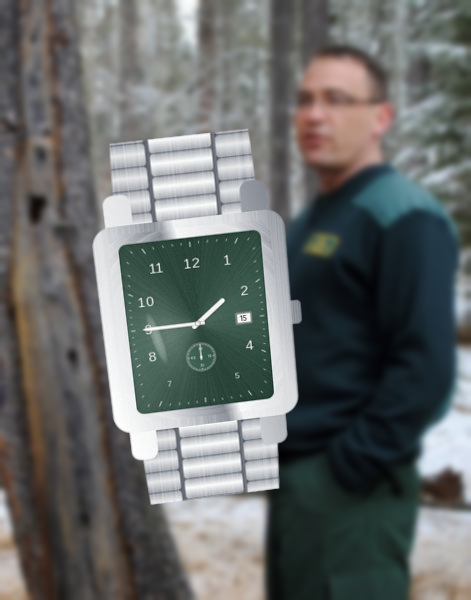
{"hour": 1, "minute": 45}
